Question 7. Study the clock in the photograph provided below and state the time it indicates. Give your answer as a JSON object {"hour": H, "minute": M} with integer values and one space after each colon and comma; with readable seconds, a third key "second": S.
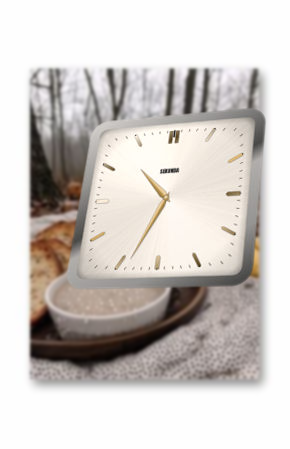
{"hour": 10, "minute": 34}
